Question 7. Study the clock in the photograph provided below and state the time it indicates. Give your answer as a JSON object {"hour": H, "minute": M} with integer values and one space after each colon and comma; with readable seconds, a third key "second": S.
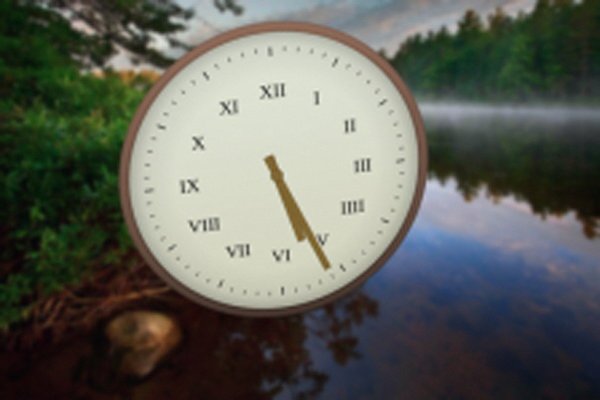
{"hour": 5, "minute": 26}
